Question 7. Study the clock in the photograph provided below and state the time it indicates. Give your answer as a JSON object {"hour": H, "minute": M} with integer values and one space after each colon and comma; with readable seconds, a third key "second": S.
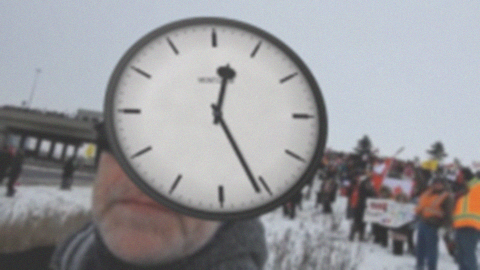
{"hour": 12, "minute": 26}
